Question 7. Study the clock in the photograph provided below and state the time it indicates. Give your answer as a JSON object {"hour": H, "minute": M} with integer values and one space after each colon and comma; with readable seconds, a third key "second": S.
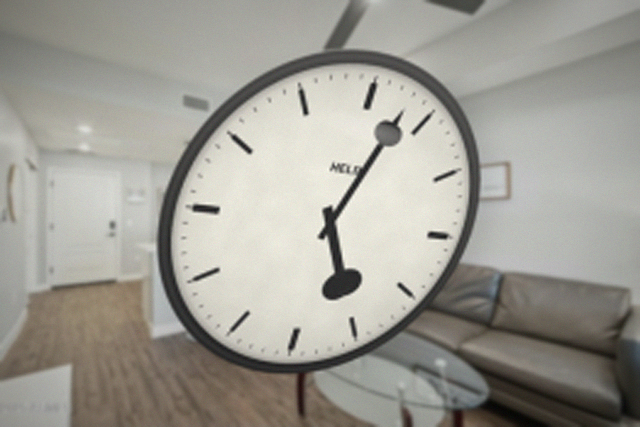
{"hour": 5, "minute": 3}
